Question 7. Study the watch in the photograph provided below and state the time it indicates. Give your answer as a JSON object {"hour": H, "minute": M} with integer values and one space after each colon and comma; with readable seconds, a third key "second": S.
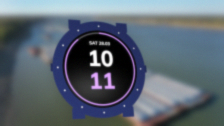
{"hour": 10, "minute": 11}
